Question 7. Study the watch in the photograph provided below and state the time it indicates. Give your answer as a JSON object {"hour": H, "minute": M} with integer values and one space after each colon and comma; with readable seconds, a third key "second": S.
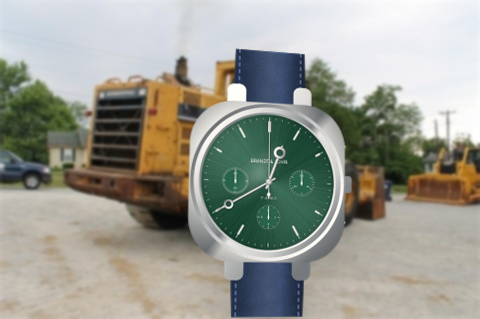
{"hour": 12, "minute": 40}
